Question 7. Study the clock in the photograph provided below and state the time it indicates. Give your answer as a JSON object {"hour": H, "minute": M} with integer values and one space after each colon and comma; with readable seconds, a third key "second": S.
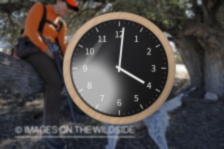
{"hour": 4, "minute": 1}
